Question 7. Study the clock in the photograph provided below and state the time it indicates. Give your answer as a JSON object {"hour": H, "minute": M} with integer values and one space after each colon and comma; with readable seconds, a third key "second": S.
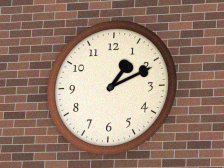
{"hour": 1, "minute": 11}
